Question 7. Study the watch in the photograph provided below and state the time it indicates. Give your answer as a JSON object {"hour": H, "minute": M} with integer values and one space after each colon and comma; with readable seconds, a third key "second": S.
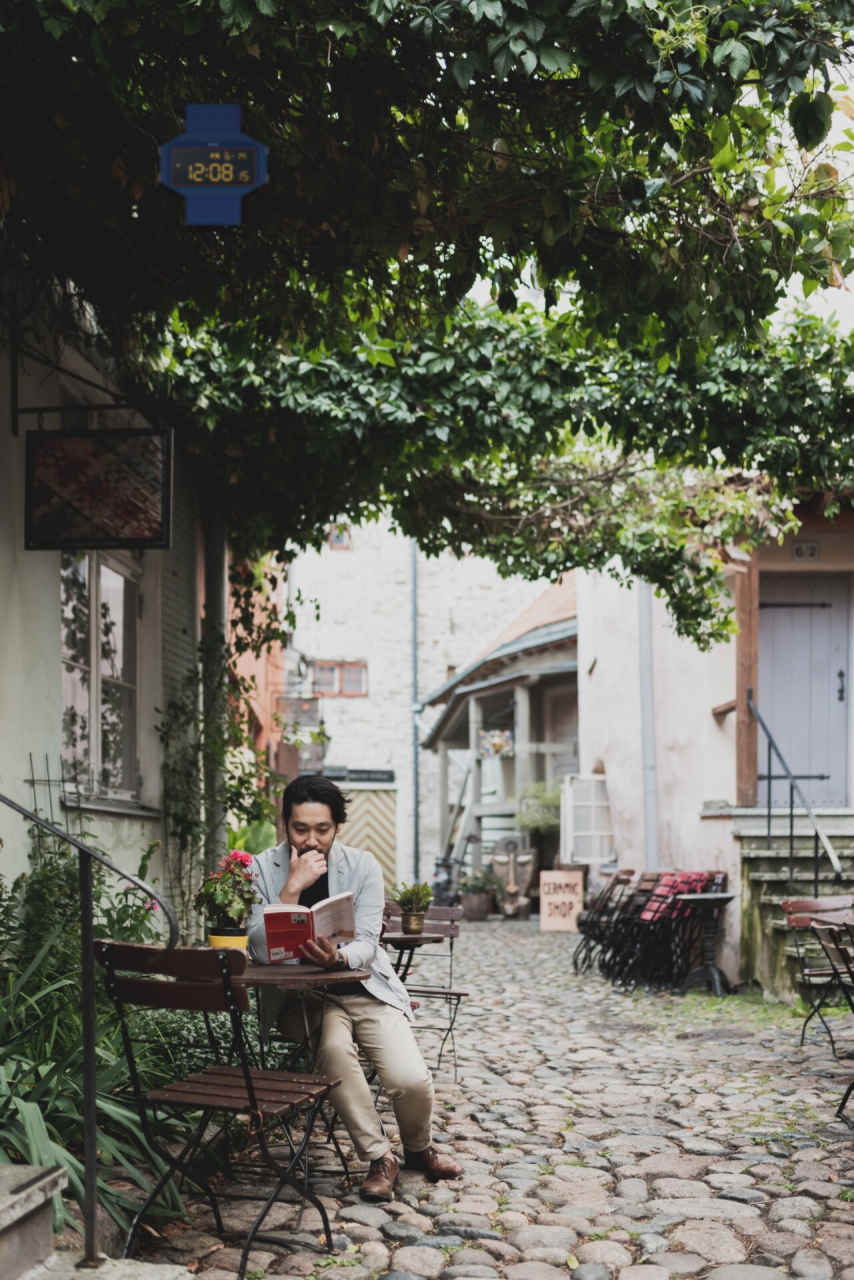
{"hour": 12, "minute": 8}
